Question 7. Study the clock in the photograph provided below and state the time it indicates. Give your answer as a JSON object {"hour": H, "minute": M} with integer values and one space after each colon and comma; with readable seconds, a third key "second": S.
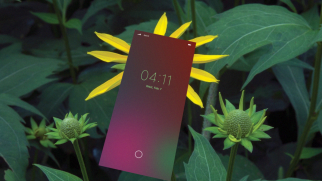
{"hour": 4, "minute": 11}
